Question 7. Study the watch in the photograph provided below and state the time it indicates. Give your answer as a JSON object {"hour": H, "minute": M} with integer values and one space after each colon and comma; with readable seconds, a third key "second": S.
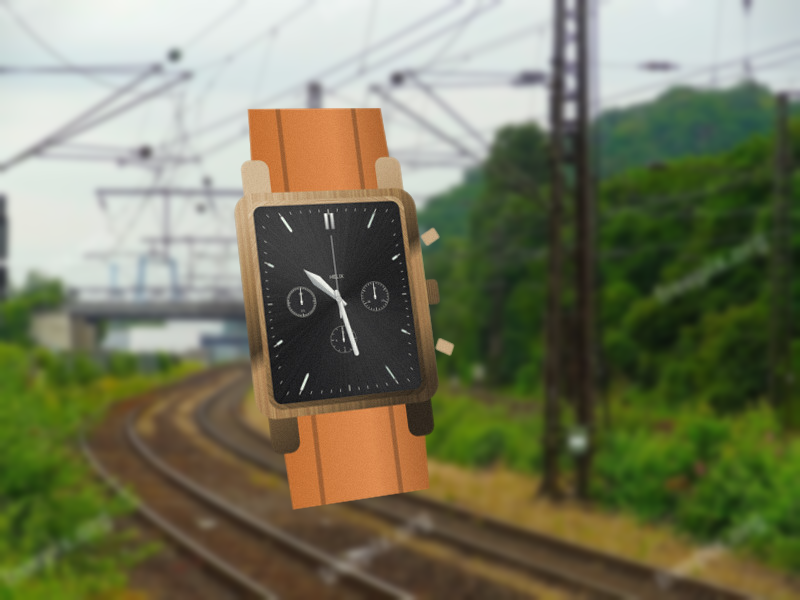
{"hour": 10, "minute": 28}
